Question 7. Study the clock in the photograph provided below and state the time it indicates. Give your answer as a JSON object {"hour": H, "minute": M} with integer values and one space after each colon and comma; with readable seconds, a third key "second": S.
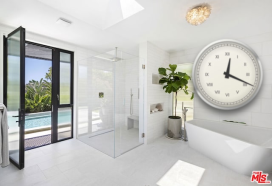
{"hour": 12, "minute": 19}
